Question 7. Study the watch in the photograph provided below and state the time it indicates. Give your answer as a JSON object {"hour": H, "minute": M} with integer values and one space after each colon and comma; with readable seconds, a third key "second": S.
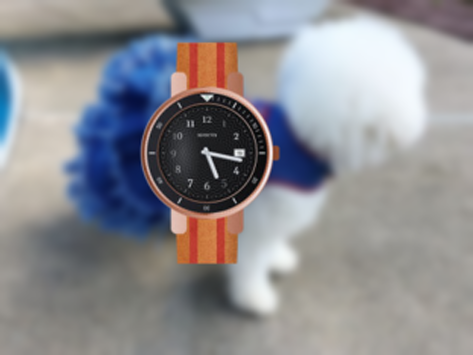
{"hour": 5, "minute": 17}
